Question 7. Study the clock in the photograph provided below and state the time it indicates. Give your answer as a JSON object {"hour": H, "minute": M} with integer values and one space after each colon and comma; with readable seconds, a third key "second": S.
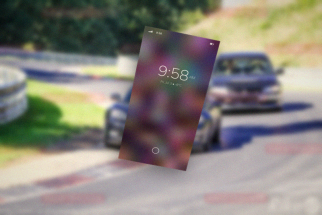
{"hour": 9, "minute": 58}
